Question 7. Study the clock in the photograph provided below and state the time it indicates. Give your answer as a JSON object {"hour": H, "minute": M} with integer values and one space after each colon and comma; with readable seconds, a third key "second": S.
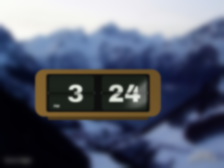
{"hour": 3, "minute": 24}
